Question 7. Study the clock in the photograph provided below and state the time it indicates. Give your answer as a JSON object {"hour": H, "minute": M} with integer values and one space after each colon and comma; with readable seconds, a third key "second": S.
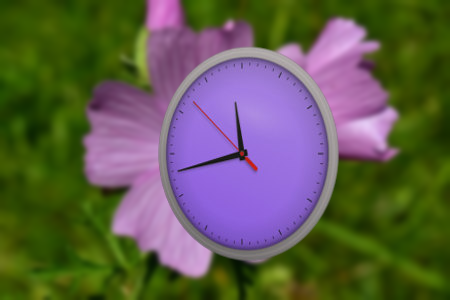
{"hour": 11, "minute": 42, "second": 52}
